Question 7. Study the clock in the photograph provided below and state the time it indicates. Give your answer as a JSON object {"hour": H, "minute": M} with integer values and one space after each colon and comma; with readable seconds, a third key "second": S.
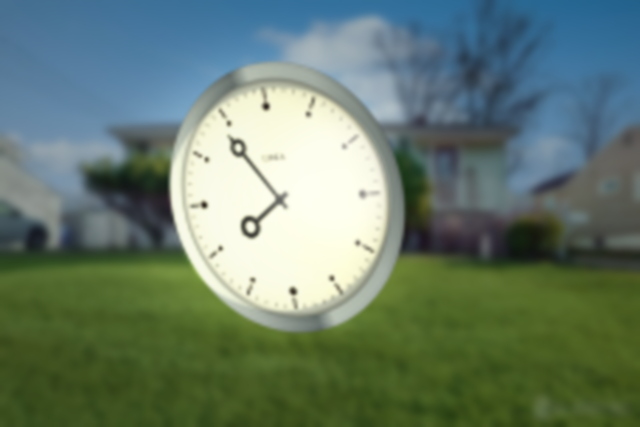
{"hour": 7, "minute": 54}
